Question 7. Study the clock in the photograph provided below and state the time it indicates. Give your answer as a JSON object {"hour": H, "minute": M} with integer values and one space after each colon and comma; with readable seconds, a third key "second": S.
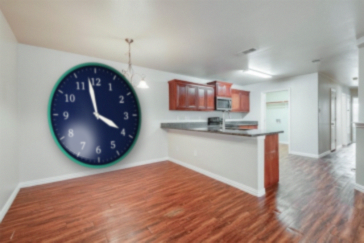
{"hour": 3, "minute": 58}
